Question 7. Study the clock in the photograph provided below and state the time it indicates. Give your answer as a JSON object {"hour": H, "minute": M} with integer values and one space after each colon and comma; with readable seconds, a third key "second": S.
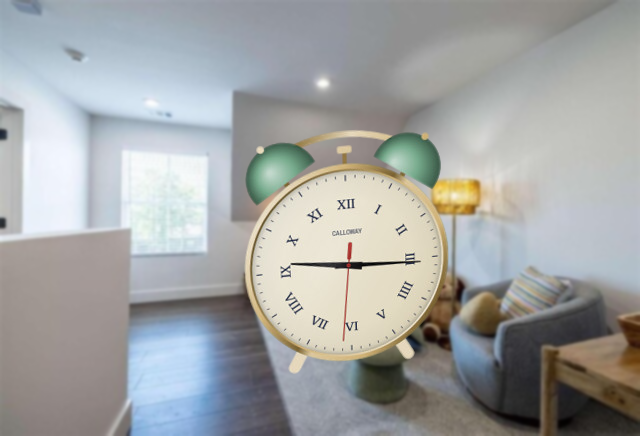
{"hour": 9, "minute": 15, "second": 31}
